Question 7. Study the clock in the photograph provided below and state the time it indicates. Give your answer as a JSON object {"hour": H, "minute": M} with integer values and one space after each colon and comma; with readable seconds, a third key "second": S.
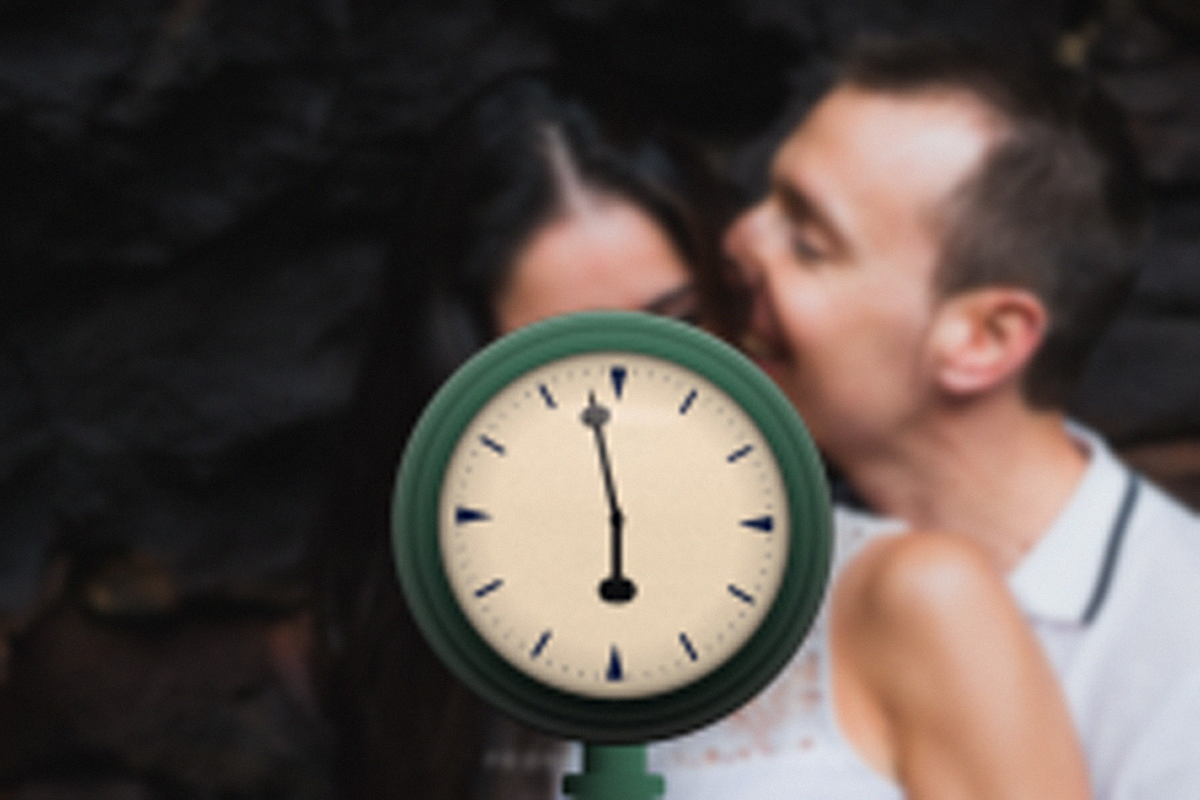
{"hour": 5, "minute": 58}
